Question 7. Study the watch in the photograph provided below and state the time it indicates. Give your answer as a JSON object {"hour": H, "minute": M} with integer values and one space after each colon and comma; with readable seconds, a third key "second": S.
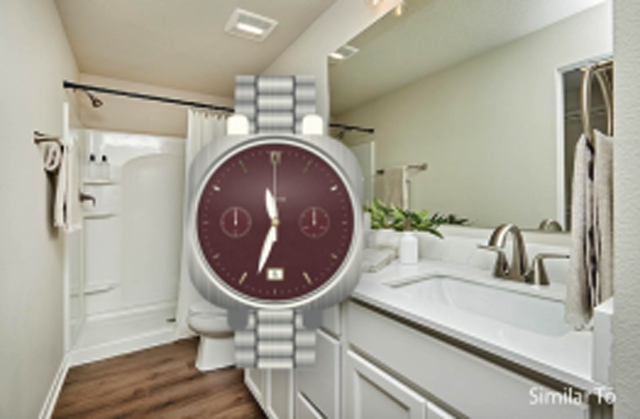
{"hour": 11, "minute": 33}
